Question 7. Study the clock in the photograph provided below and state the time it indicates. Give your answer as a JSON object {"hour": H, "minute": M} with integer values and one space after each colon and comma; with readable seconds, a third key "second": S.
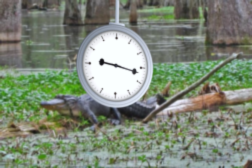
{"hour": 9, "minute": 17}
